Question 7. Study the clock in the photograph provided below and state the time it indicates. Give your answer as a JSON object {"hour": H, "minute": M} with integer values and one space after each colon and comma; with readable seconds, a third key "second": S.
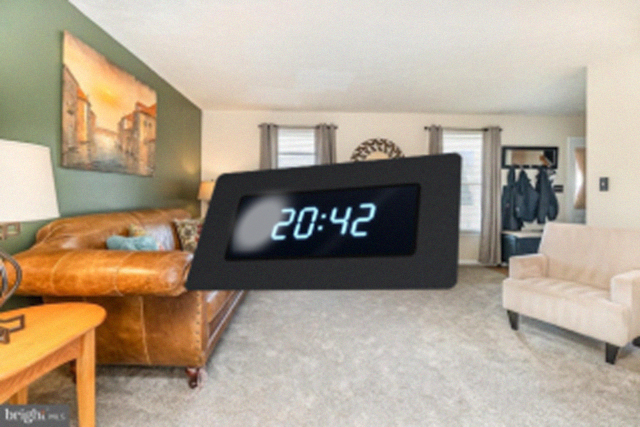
{"hour": 20, "minute": 42}
